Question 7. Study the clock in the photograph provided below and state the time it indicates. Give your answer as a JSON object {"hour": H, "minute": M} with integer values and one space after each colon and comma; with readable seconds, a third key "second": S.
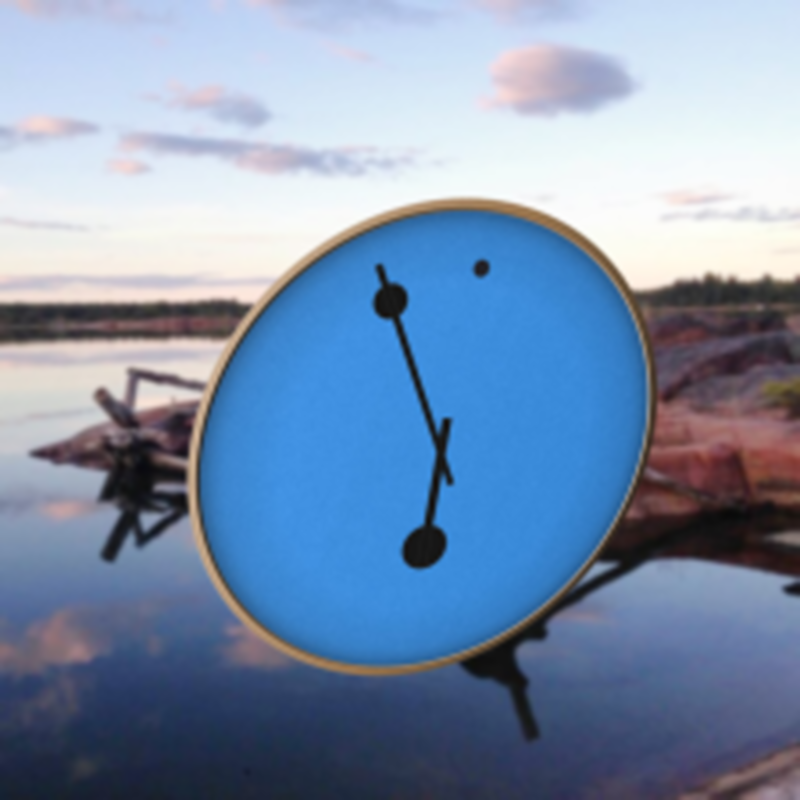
{"hour": 5, "minute": 55}
